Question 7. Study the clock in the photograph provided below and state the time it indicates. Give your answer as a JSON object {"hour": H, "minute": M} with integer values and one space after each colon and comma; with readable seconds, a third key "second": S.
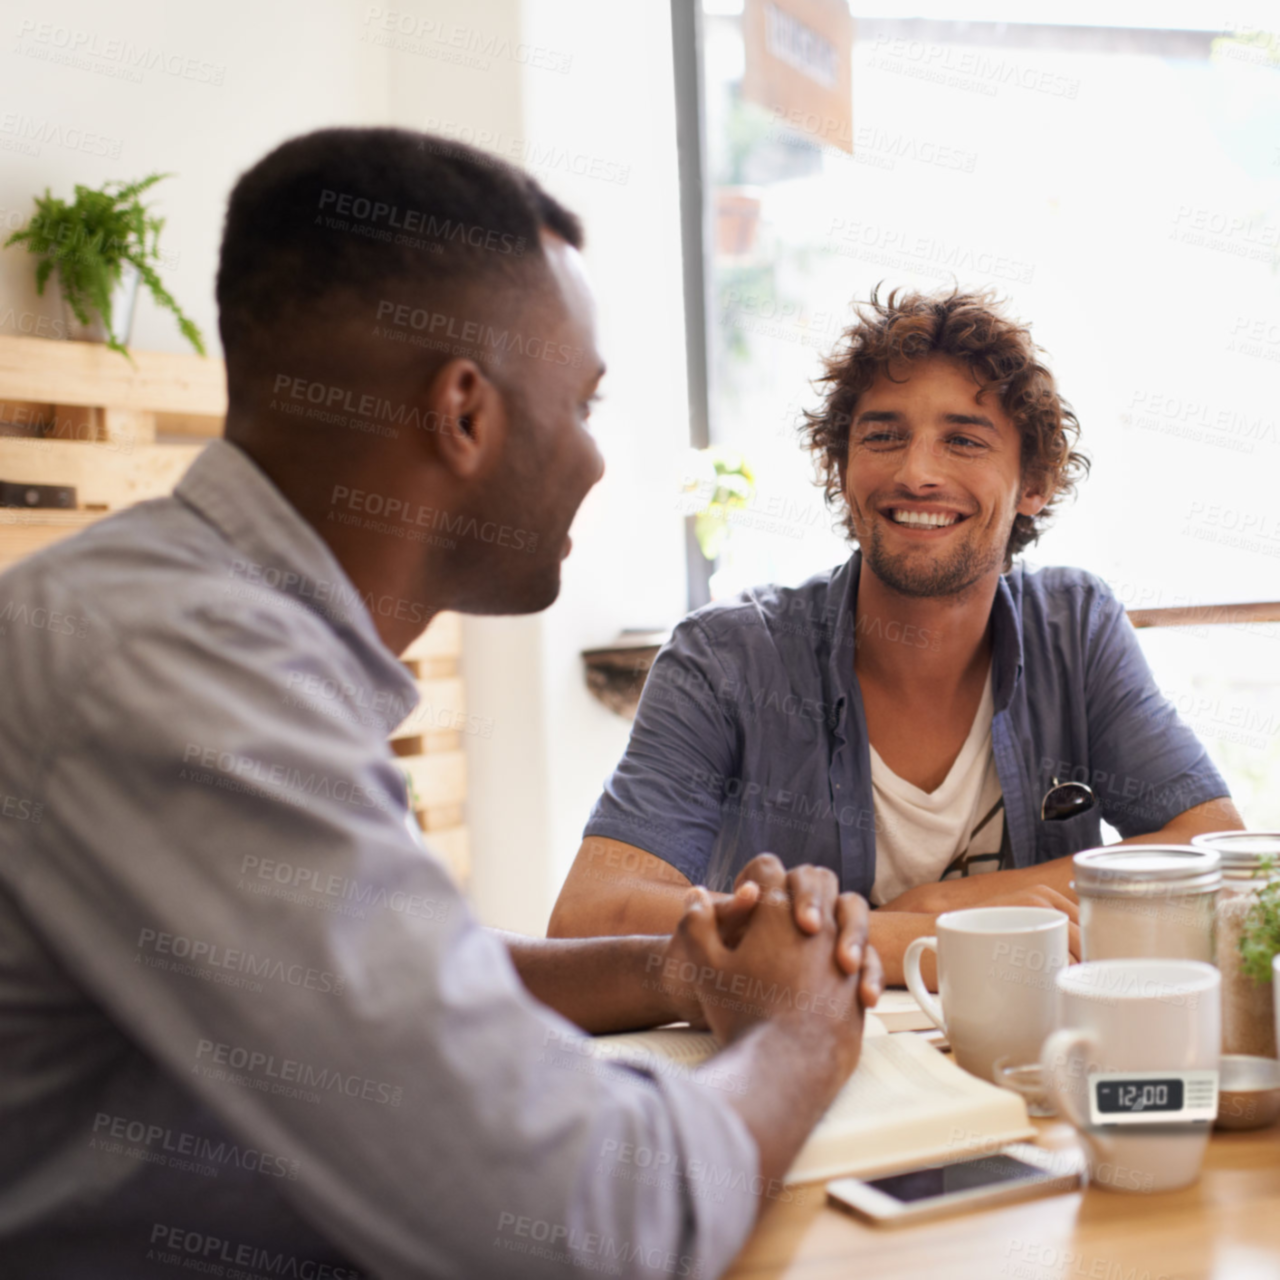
{"hour": 12, "minute": 0}
